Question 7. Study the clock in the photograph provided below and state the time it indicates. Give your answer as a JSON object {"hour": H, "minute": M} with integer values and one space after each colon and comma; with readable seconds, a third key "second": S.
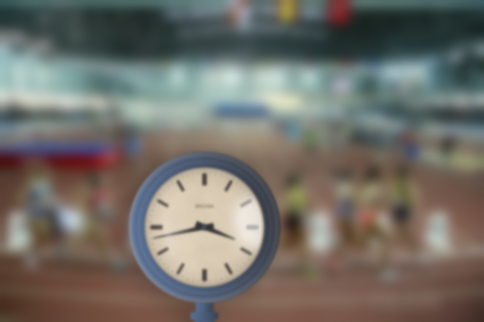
{"hour": 3, "minute": 43}
